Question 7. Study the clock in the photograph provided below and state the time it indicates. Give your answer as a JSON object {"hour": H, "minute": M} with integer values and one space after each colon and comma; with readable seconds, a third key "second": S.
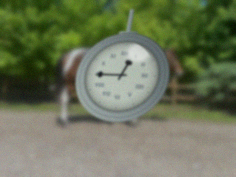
{"hour": 12, "minute": 45}
